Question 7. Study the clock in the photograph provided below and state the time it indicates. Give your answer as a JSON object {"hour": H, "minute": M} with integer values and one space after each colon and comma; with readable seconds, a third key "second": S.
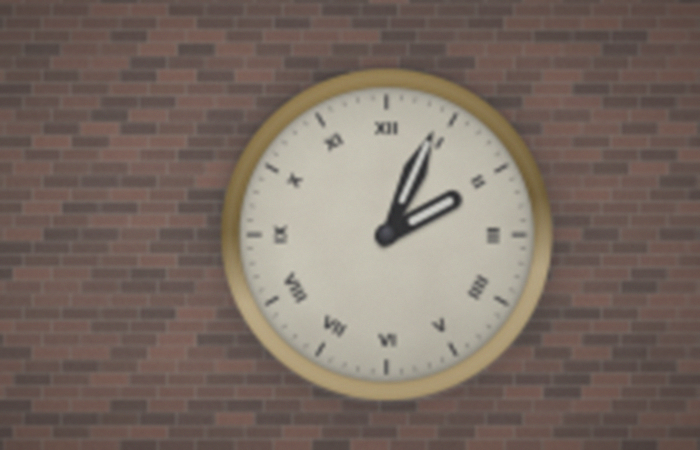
{"hour": 2, "minute": 4}
